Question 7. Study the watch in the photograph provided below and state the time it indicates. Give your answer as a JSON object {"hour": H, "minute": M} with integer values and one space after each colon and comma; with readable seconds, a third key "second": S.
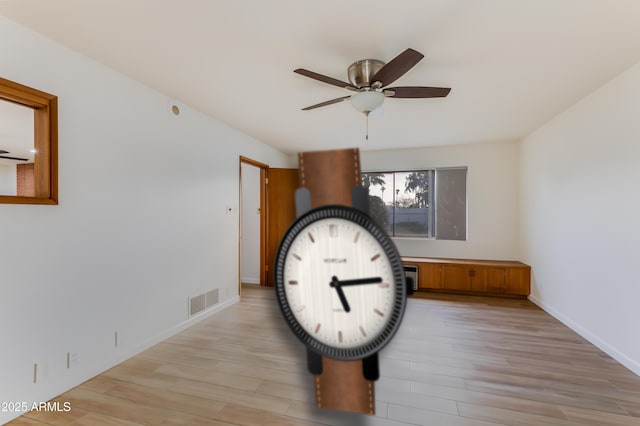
{"hour": 5, "minute": 14}
